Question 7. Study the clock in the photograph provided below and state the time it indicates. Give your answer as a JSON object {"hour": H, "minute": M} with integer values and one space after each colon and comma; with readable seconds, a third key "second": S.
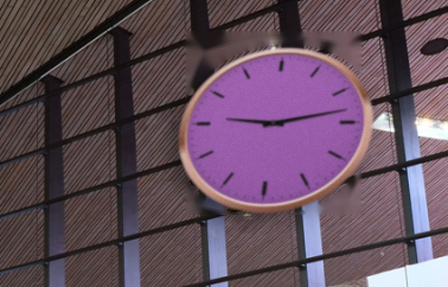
{"hour": 9, "minute": 13}
